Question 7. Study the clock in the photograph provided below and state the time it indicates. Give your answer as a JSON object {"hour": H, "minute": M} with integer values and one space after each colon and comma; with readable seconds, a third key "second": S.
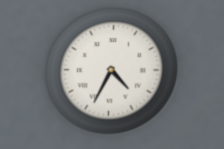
{"hour": 4, "minute": 34}
